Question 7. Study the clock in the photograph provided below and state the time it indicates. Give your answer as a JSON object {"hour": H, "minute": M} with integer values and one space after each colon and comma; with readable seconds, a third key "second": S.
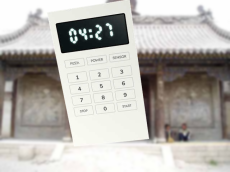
{"hour": 4, "minute": 27}
